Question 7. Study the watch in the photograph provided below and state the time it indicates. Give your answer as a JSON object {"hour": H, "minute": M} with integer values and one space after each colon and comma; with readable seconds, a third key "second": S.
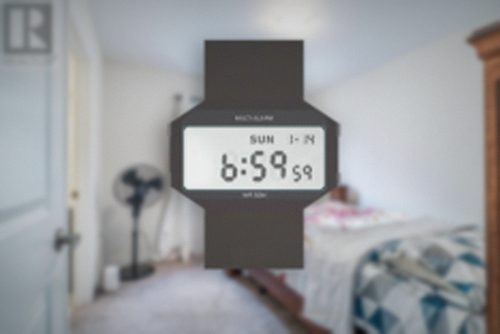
{"hour": 6, "minute": 59, "second": 59}
